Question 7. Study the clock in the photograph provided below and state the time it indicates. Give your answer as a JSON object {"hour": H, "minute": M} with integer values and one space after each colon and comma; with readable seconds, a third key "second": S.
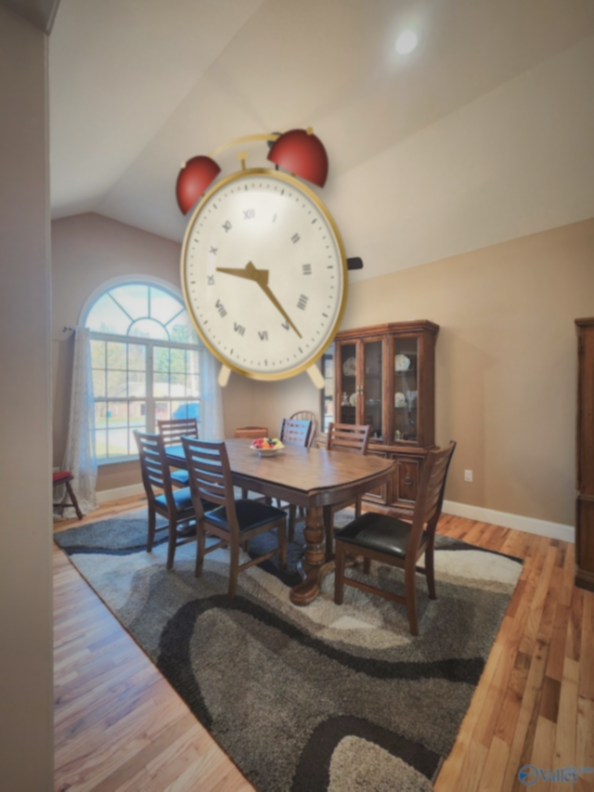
{"hour": 9, "minute": 24}
